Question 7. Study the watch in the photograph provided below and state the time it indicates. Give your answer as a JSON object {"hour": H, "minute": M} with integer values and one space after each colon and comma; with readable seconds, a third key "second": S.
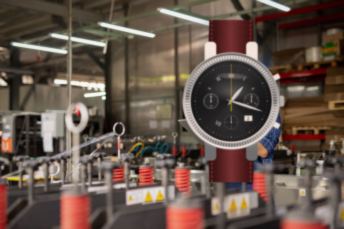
{"hour": 1, "minute": 18}
